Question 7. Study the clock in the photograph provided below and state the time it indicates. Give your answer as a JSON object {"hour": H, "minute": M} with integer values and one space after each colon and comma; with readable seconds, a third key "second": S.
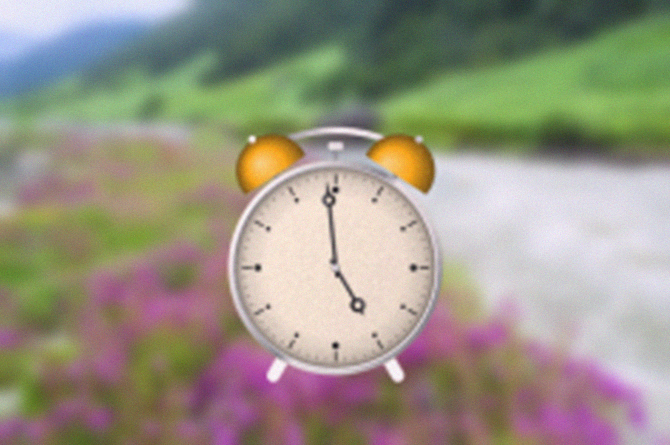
{"hour": 4, "minute": 59}
